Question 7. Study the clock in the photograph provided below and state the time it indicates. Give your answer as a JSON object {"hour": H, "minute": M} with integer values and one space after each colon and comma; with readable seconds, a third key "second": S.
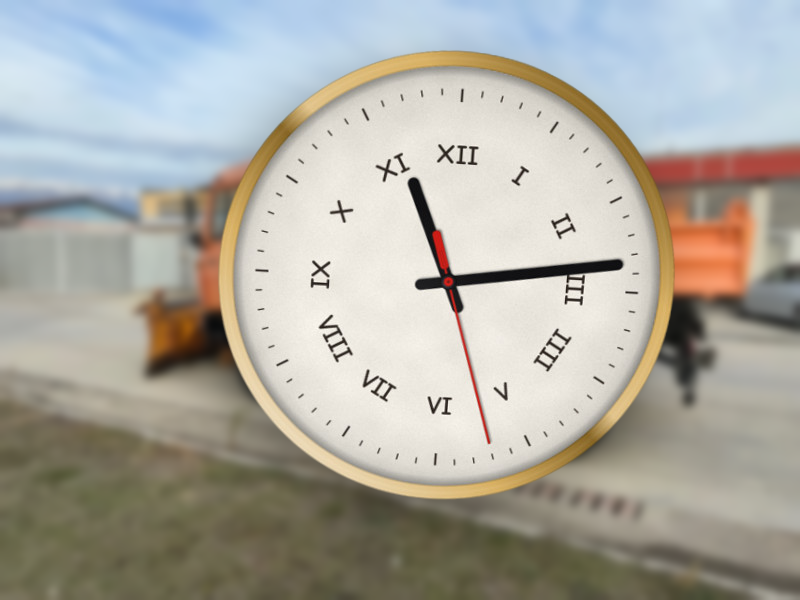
{"hour": 11, "minute": 13, "second": 27}
